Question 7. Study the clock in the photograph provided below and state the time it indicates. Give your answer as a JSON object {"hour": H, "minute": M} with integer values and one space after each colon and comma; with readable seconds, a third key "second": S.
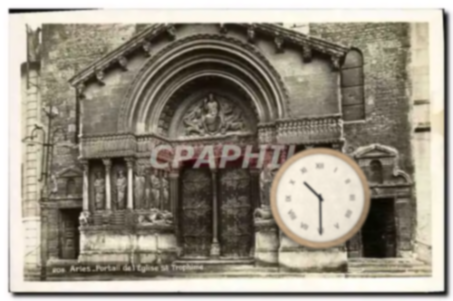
{"hour": 10, "minute": 30}
